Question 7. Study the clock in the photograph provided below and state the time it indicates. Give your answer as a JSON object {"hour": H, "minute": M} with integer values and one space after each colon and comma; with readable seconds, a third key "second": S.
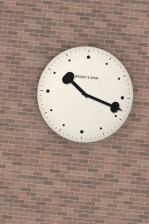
{"hour": 10, "minute": 18}
